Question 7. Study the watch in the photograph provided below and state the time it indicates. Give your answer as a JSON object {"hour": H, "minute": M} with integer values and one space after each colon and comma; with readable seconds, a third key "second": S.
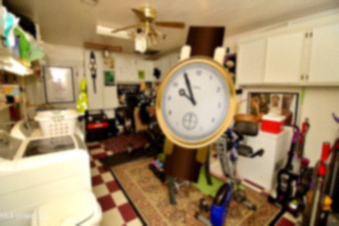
{"hour": 9, "minute": 55}
